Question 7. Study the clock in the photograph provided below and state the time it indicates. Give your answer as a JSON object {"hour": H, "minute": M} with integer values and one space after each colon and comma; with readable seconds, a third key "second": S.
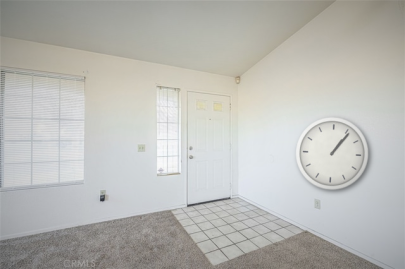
{"hour": 1, "minute": 6}
